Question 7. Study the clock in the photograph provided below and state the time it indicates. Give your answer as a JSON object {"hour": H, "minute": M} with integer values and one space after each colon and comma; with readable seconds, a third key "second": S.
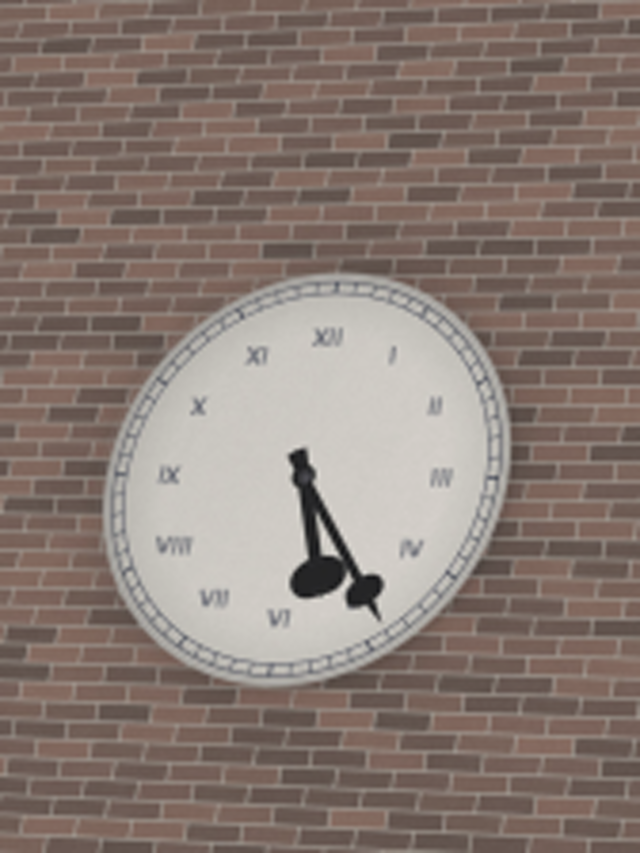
{"hour": 5, "minute": 24}
